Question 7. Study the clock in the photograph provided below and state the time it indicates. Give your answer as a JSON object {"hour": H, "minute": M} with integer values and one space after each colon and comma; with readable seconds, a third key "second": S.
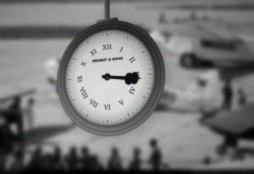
{"hour": 3, "minute": 16}
